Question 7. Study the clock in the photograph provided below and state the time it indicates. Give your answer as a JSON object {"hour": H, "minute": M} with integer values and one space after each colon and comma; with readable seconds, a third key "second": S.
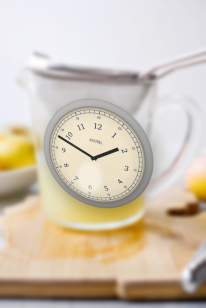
{"hour": 1, "minute": 48}
